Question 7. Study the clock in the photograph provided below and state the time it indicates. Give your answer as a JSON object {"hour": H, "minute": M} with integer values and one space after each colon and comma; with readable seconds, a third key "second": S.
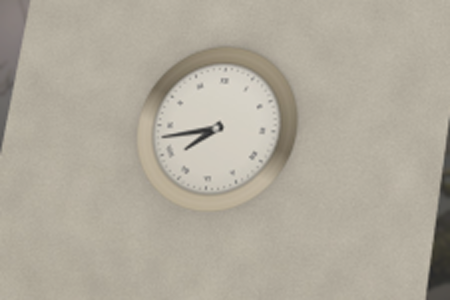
{"hour": 7, "minute": 43}
